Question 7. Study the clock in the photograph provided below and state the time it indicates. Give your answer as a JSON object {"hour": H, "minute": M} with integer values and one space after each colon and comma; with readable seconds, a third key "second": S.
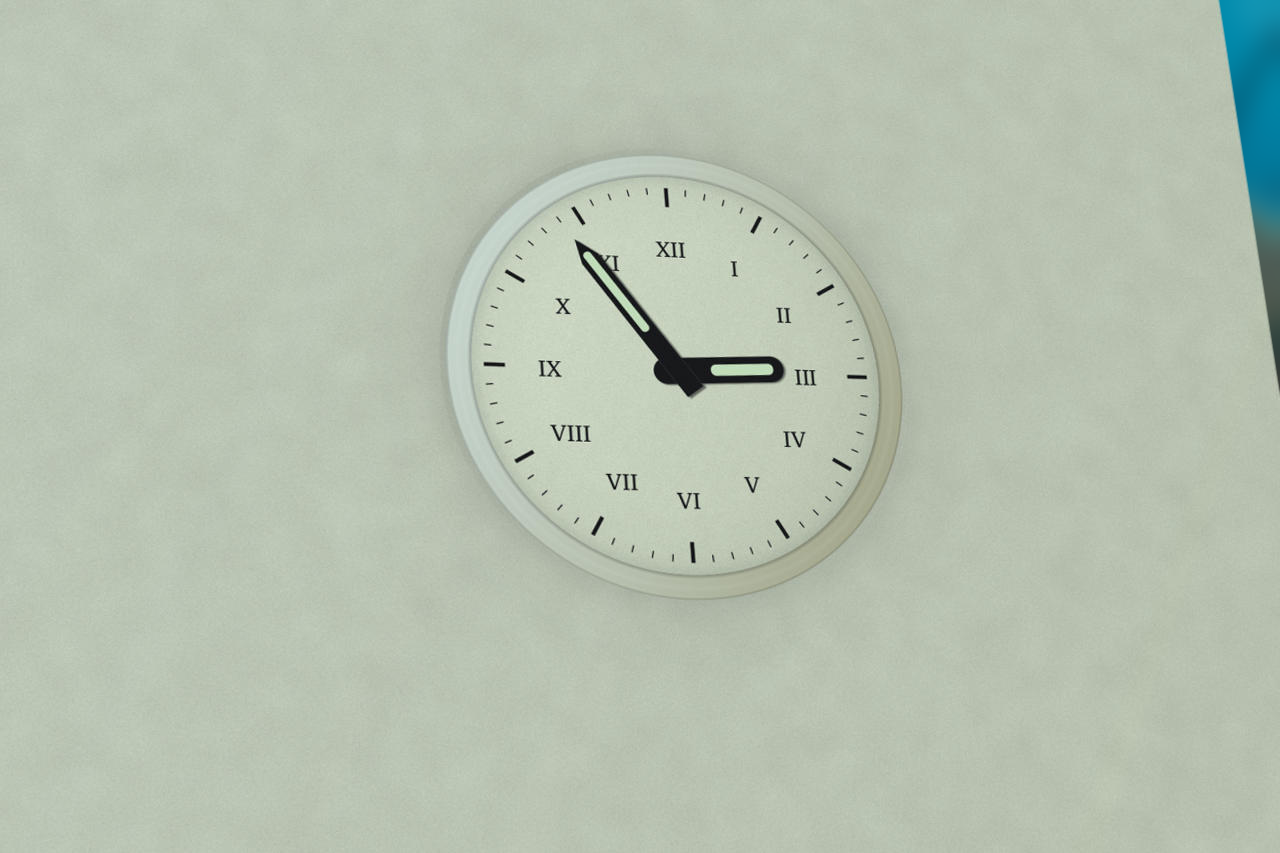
{"hour": 2, "minute": 54}
